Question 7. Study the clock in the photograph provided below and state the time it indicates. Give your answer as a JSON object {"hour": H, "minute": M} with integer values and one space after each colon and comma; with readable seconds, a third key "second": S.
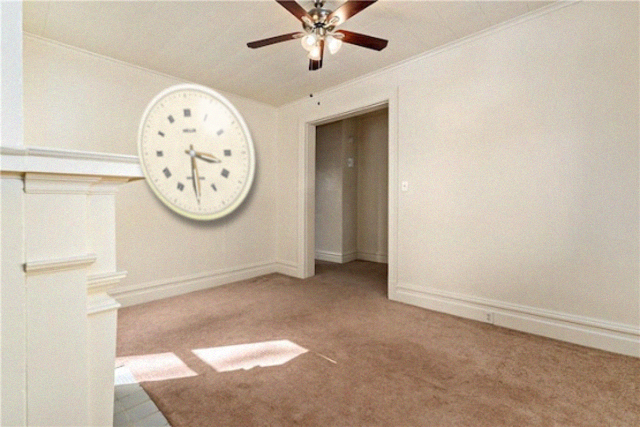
{"hour": 3, "minute": 30}
